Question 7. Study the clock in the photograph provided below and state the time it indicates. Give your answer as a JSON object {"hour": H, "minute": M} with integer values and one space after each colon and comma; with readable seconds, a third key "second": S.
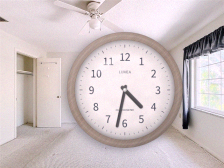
{"hour": 4, "minute": 32}
